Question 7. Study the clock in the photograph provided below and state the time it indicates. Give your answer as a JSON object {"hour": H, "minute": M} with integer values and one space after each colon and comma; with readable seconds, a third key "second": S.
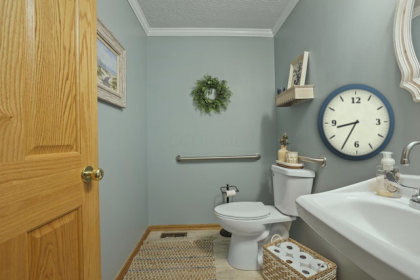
{"hour": 8, "minute": 35}
